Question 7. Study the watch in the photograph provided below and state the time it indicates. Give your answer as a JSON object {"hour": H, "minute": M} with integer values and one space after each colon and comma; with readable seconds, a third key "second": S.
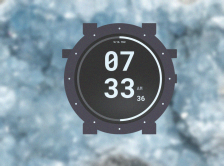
{"hour": 7, "minute": 33, "second": 36}
